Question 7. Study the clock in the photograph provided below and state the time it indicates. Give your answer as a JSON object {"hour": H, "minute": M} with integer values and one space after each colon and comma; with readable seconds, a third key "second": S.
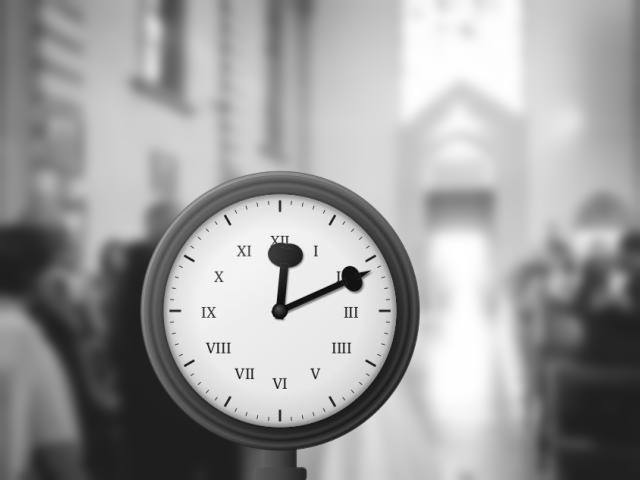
{"hour": 12, "minute": 11}
